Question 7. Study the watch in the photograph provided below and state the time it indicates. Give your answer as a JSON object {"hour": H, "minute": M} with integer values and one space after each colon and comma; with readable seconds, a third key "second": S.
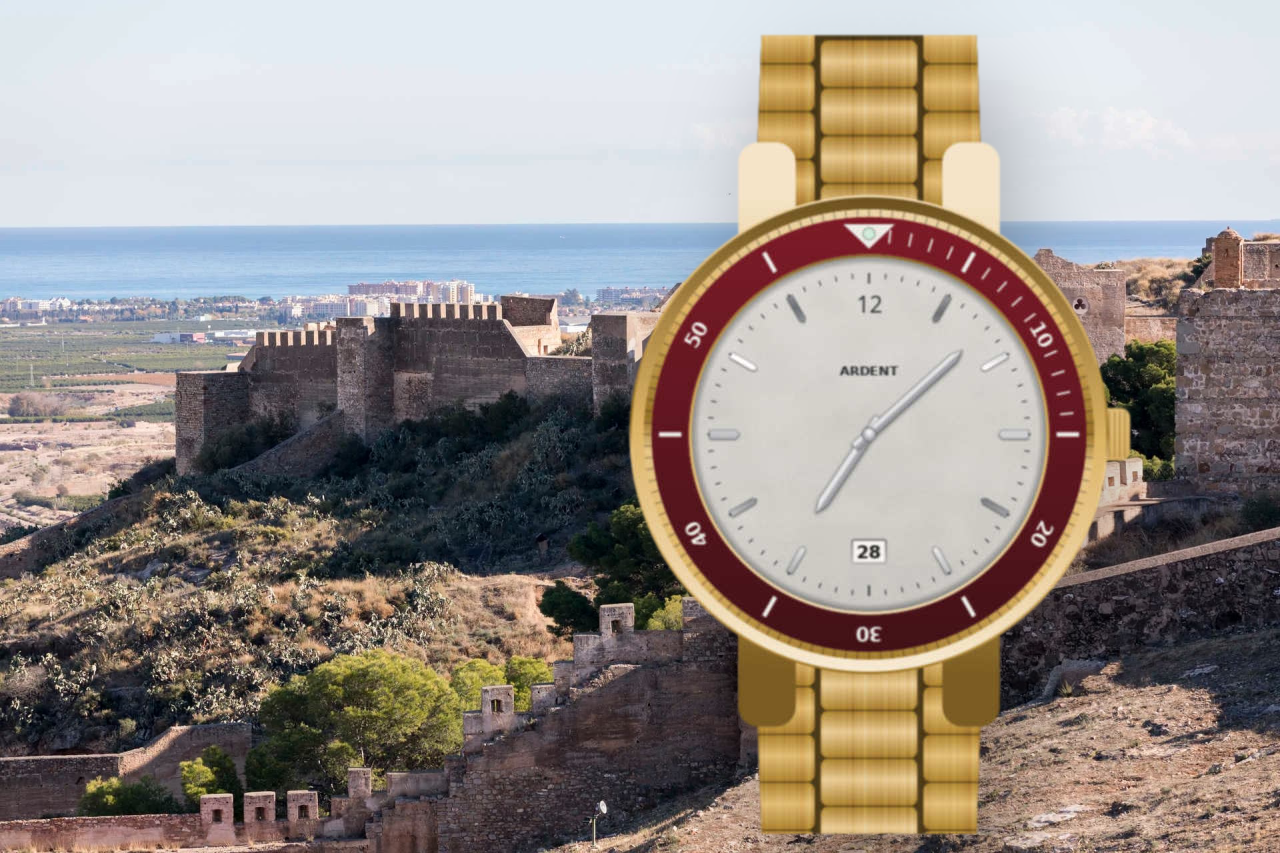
{"hour": 7, "minute": 8}
